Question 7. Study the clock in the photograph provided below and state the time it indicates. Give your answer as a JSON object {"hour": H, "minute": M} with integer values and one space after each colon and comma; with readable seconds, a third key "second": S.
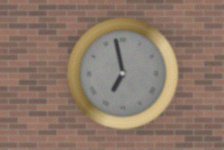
{"hour": 6, "minute": 58}
